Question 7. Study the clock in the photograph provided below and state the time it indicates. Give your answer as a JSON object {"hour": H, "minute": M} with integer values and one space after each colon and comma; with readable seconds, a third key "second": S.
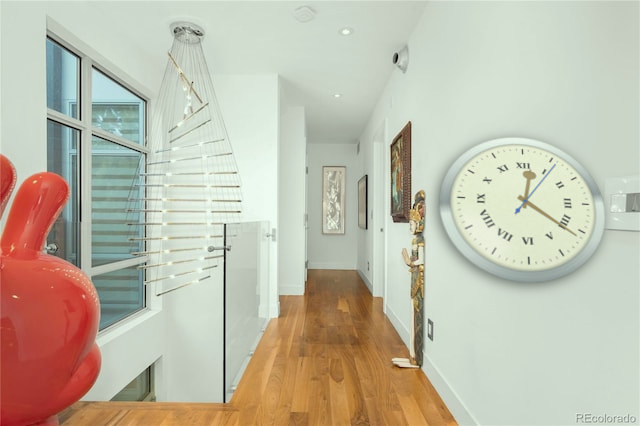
{"hour": 12, "minute": 21, "second": 6}
